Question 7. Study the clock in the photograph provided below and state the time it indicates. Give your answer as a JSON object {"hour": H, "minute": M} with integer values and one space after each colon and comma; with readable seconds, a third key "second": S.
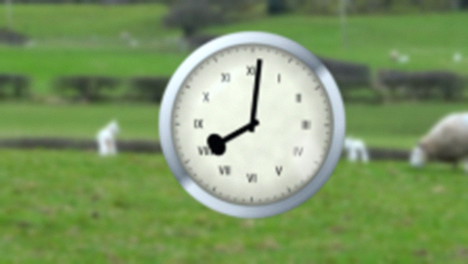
{"hour": 8, "minute": 1}
